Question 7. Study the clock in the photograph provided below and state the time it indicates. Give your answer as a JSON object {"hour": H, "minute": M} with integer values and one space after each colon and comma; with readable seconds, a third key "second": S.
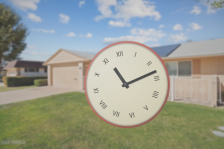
{"hour": 11, "minute": 13}
